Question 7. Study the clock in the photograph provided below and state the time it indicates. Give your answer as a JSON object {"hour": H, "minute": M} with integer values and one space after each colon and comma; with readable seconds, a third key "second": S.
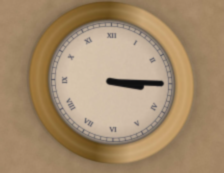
{"hour": 3, "minute": 15}
